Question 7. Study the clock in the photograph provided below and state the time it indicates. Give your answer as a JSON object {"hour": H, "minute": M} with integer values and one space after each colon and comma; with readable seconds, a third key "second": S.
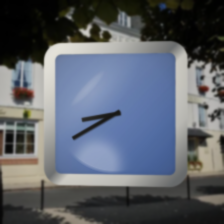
{"hour": 8, "minute": 40}
